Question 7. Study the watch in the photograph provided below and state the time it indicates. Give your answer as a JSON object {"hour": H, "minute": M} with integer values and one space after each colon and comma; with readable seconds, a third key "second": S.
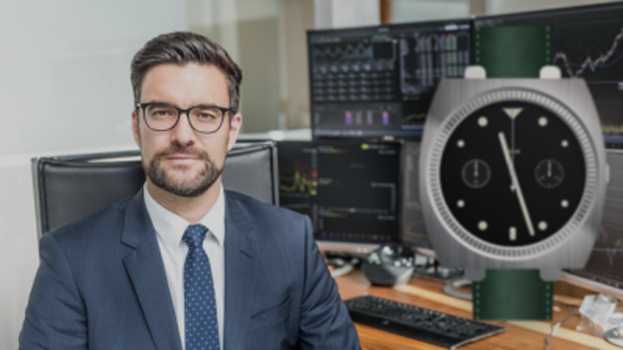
{"hour": 11, "minute": 27}
